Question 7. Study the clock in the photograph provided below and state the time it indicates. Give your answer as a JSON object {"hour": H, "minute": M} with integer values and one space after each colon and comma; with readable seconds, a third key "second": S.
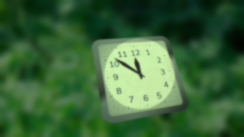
{"hour": 11, "minute": 52}
